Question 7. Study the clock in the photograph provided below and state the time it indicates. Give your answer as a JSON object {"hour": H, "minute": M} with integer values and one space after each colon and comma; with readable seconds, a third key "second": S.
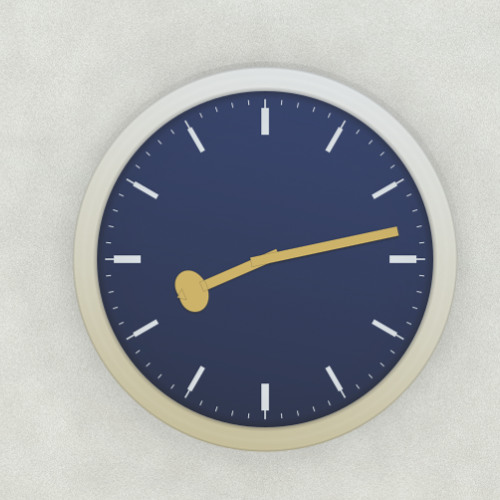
{"hour": 8, "minute": 13}
